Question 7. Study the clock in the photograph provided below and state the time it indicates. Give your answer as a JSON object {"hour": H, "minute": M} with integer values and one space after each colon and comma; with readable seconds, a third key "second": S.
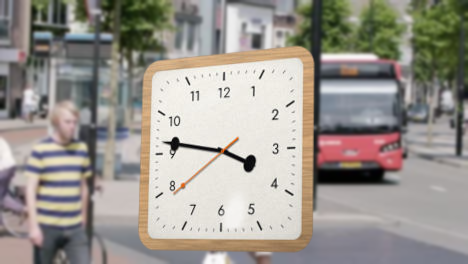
{"hour": 3, "minute": 46, "second": 39}
